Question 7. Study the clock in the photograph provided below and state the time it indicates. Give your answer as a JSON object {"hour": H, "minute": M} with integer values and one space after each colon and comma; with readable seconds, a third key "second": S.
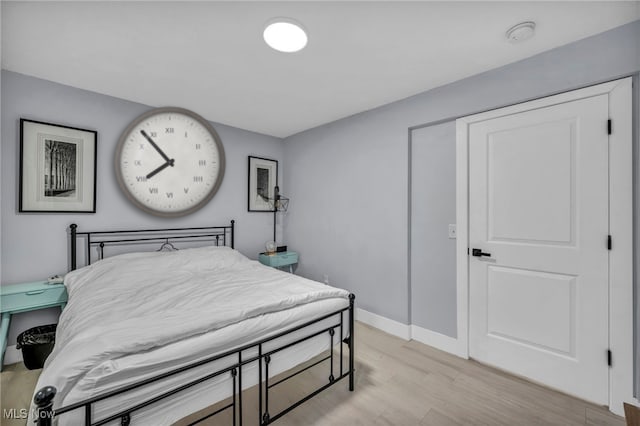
{"hour": 7, "minute": 53}
